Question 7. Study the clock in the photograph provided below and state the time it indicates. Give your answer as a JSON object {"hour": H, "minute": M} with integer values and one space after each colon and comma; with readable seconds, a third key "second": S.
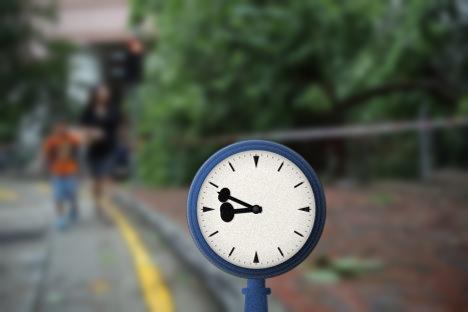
{"hour": 8, "minute": 49}
